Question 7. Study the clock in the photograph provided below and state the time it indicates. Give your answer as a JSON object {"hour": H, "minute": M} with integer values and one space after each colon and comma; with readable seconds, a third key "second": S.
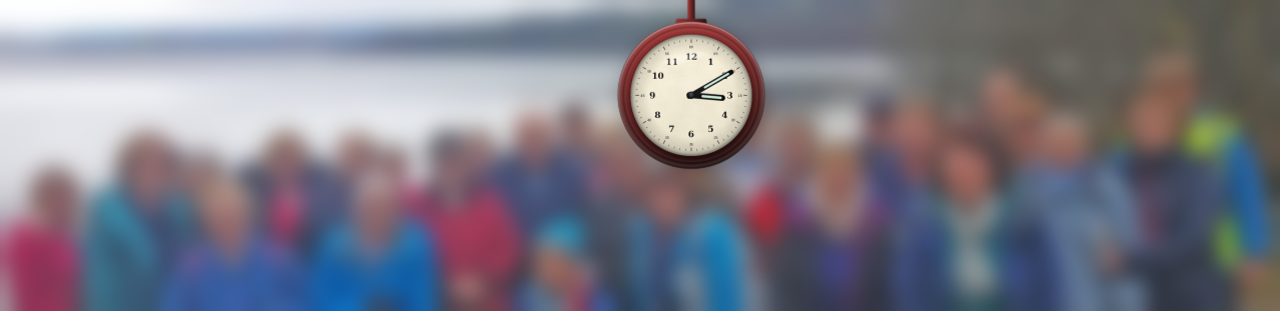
{"hour": 3, "minute": 10}
